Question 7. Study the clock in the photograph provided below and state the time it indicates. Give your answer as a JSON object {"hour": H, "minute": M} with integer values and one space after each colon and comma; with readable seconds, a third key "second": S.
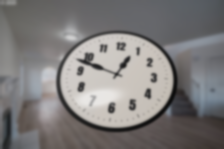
{"hour": 12, "minute": 48}
